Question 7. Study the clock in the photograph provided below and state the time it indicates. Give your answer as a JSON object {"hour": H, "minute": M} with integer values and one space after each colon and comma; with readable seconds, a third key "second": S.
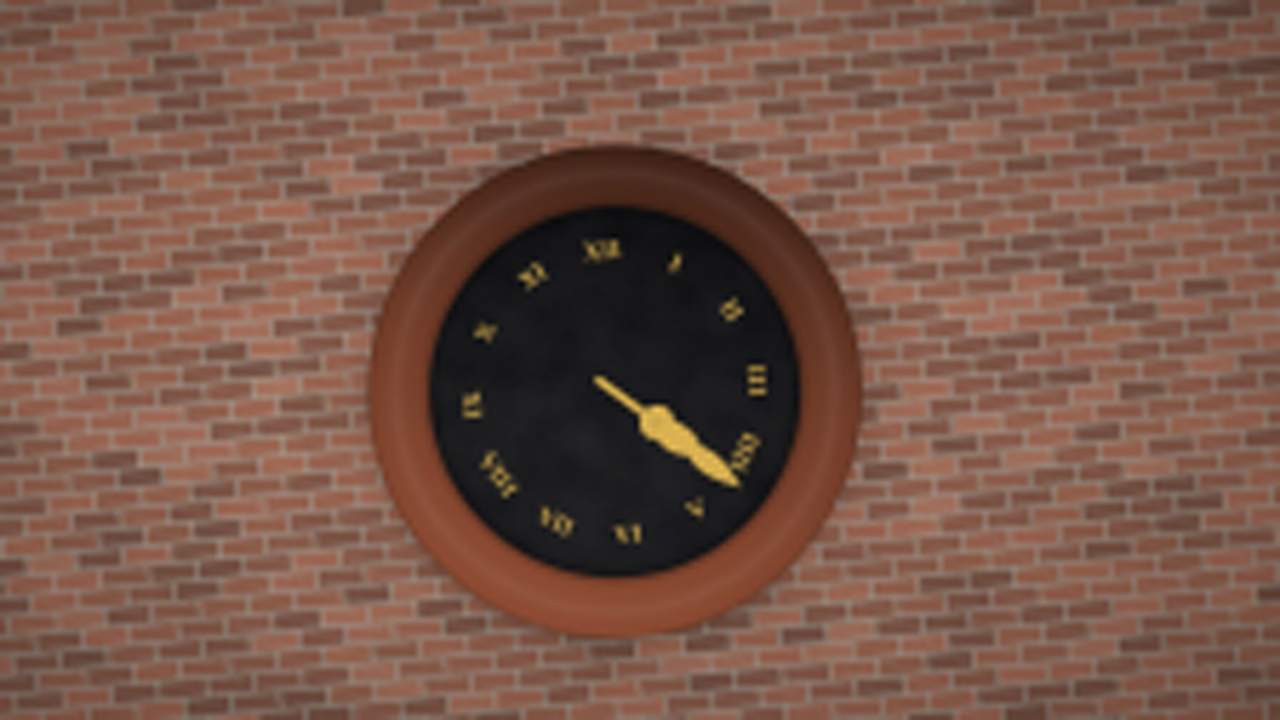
{"hour": 4, "minute": 22}
